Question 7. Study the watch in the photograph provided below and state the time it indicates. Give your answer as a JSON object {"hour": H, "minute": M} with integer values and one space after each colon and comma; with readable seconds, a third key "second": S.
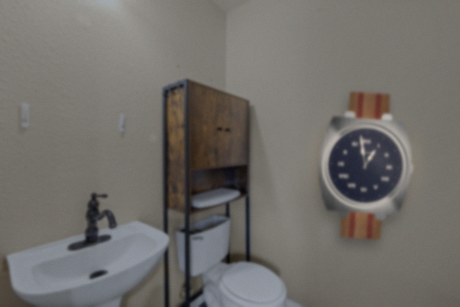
{"hour": 12, "minute": 58}
